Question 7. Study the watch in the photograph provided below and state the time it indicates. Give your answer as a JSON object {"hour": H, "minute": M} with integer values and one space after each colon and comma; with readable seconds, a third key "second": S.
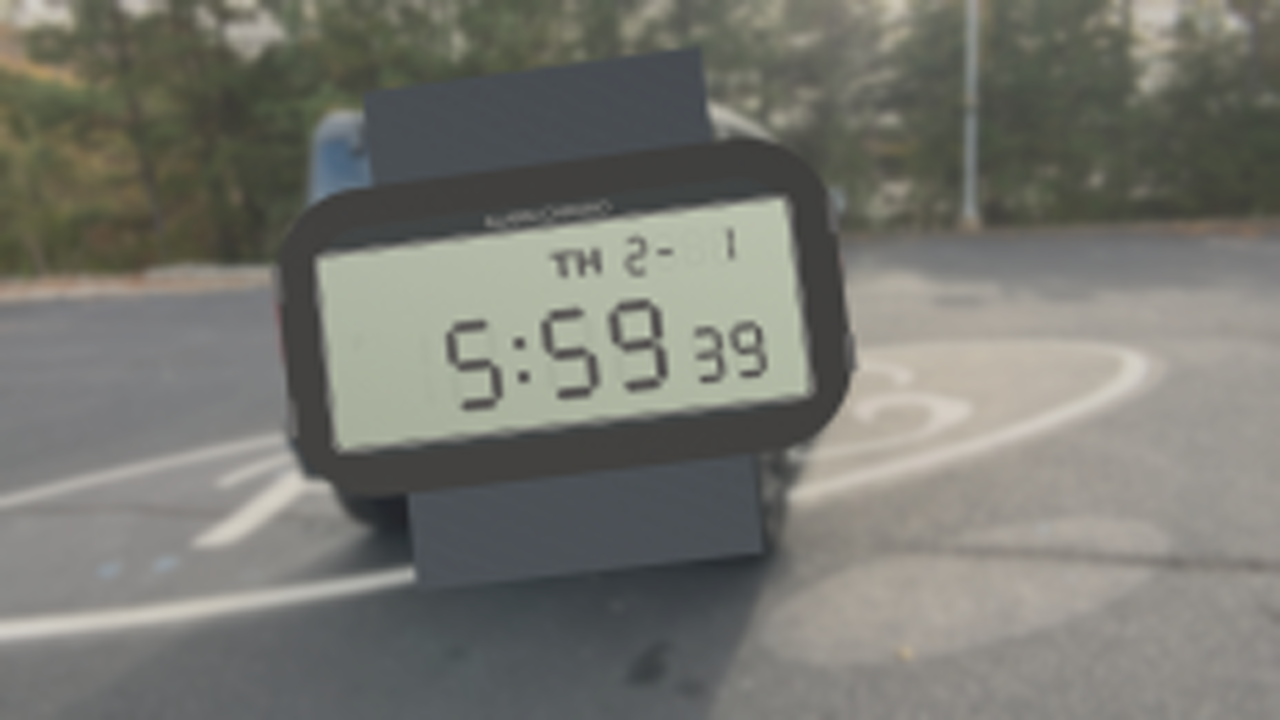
{"hour": 5, "minute": 59, "second": 39}
